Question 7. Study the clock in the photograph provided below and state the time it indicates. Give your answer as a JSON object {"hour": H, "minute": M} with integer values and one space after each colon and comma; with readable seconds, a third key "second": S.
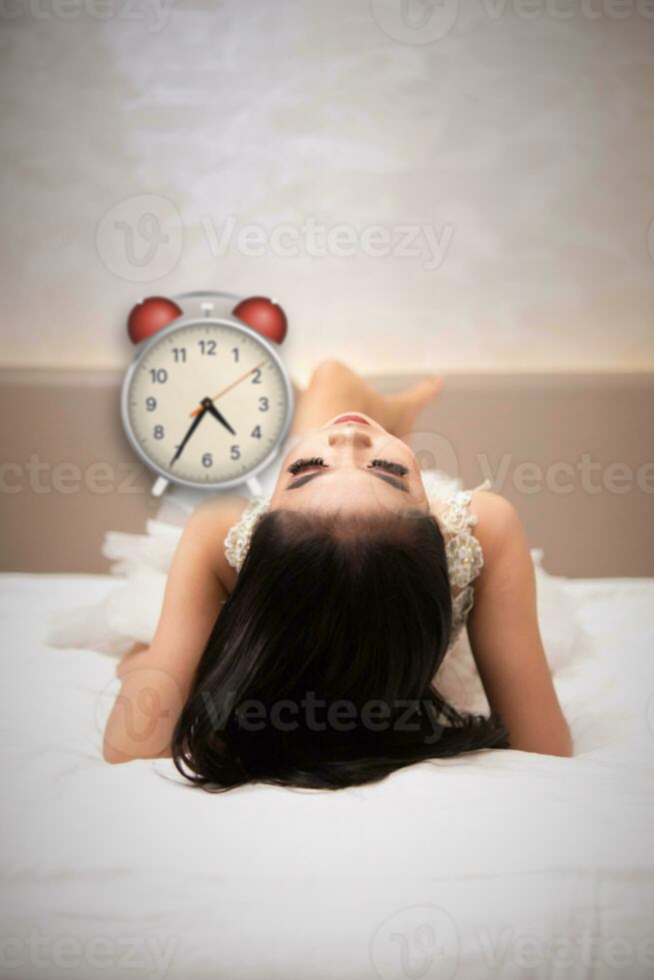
{"hour": 4, "minute": 35, "second": 9}
